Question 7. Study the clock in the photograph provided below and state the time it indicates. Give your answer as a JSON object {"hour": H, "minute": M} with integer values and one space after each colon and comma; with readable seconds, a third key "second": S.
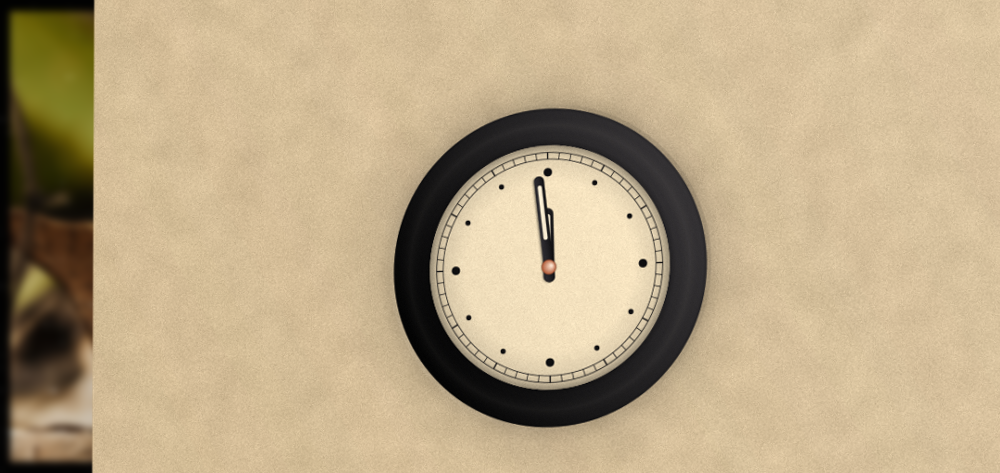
{"hour": 11, "minute": 59}
